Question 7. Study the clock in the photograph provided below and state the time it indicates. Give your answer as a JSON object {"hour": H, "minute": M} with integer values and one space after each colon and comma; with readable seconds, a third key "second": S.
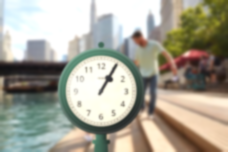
{"hour": 1, "minute": 5}
